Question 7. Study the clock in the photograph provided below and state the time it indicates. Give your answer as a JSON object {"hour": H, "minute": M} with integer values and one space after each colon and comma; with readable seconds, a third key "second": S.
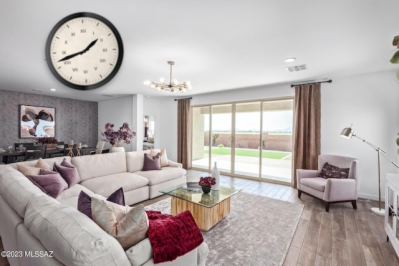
{"hour": 1, "minute": 42}
